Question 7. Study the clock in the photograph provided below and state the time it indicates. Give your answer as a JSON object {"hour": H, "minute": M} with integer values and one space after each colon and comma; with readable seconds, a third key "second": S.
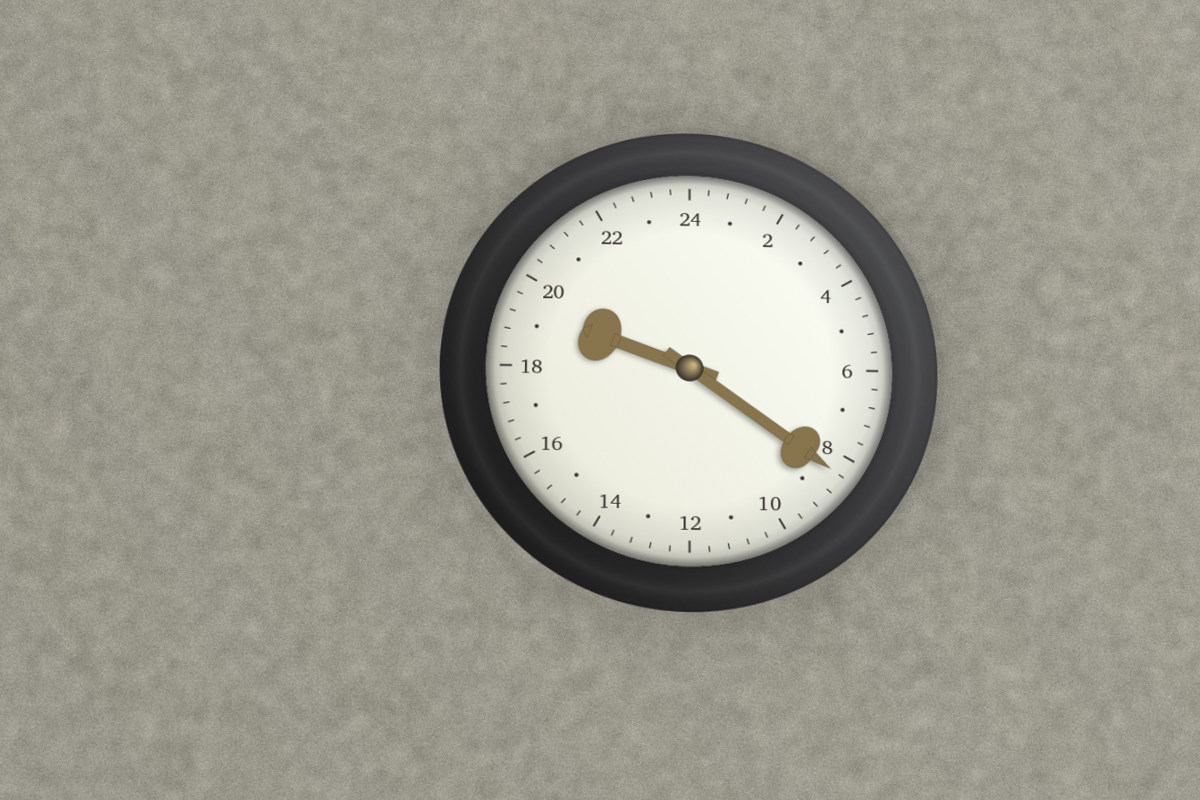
{"hour": 19, "minute": 21}
